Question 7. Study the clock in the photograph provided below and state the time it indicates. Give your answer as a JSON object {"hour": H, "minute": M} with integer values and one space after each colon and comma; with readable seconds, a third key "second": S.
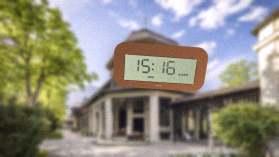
{"hour": 15, "minute": 16}
